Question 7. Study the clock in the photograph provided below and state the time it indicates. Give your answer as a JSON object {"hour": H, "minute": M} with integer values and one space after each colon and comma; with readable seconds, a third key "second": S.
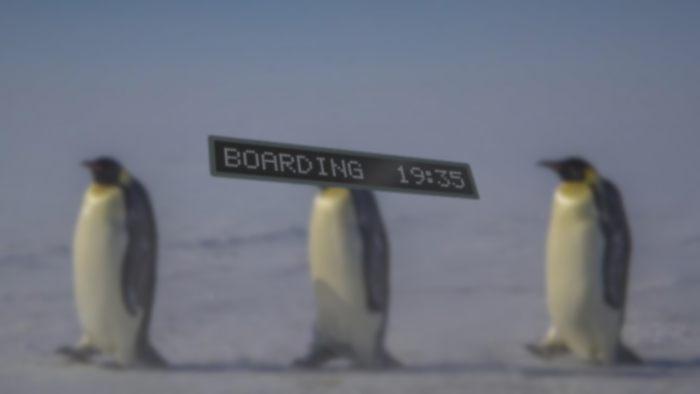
{"hour": 19, "minute": 35}
